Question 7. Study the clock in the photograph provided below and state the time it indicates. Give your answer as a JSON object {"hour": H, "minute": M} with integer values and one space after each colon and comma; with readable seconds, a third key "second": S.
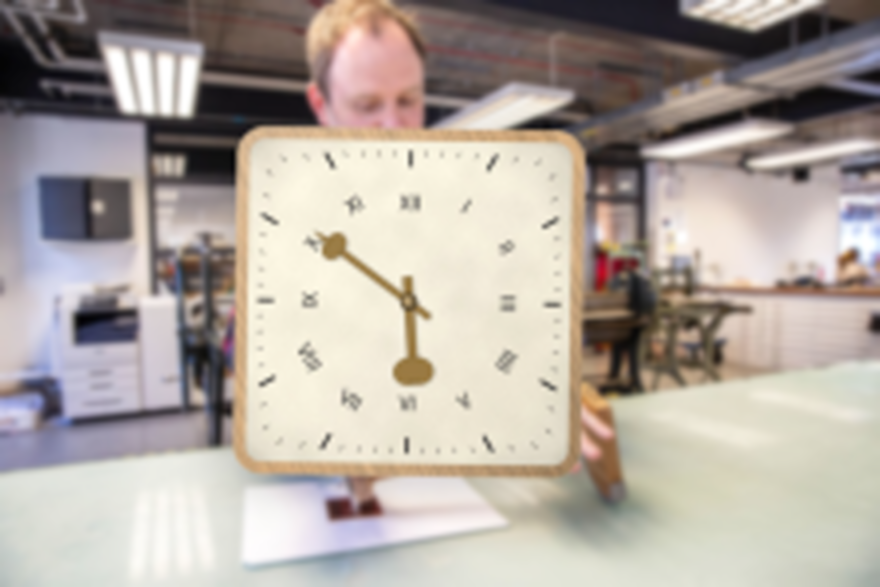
{"hour": 5, "minute": 51}
